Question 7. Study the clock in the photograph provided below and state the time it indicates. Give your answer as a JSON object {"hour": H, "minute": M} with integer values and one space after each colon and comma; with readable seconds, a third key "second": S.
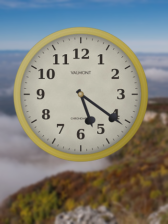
{"hour": 5, "minute": 21}
